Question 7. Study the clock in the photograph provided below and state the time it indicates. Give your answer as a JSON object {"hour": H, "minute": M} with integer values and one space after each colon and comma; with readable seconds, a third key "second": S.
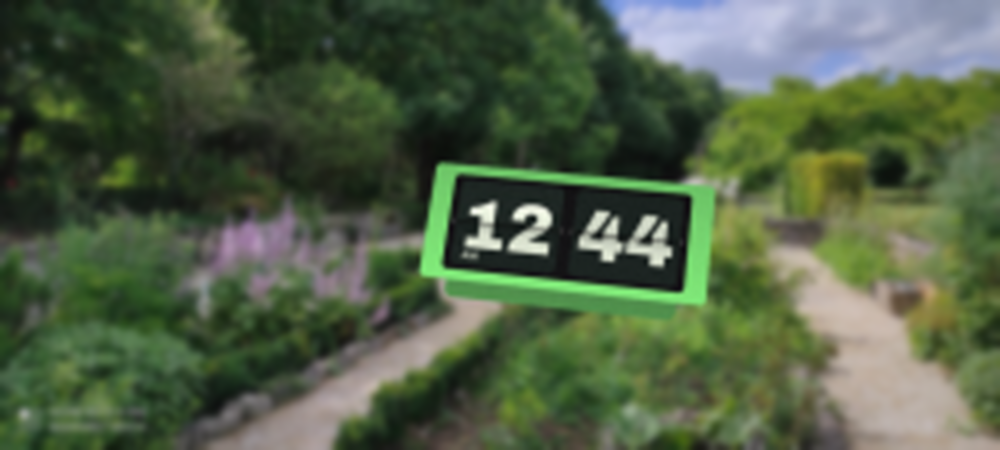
{"hour": 12, "minute": 44}
